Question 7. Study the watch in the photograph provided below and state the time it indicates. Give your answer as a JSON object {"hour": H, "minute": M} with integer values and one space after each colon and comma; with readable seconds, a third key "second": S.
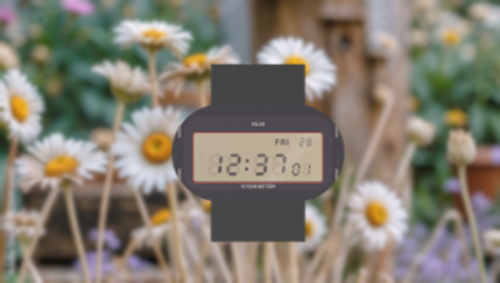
{"hour": 12, "minute": 37, "second": 1}
